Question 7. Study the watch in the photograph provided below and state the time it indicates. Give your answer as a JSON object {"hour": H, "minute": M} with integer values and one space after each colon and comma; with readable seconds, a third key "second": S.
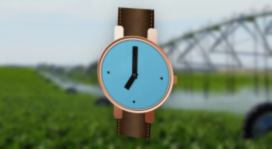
{"hour": 7, "minute": 0}
